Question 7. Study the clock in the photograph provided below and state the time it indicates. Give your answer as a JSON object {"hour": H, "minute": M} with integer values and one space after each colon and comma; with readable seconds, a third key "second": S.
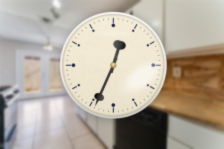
{"hour": 12, "minute": 34}
